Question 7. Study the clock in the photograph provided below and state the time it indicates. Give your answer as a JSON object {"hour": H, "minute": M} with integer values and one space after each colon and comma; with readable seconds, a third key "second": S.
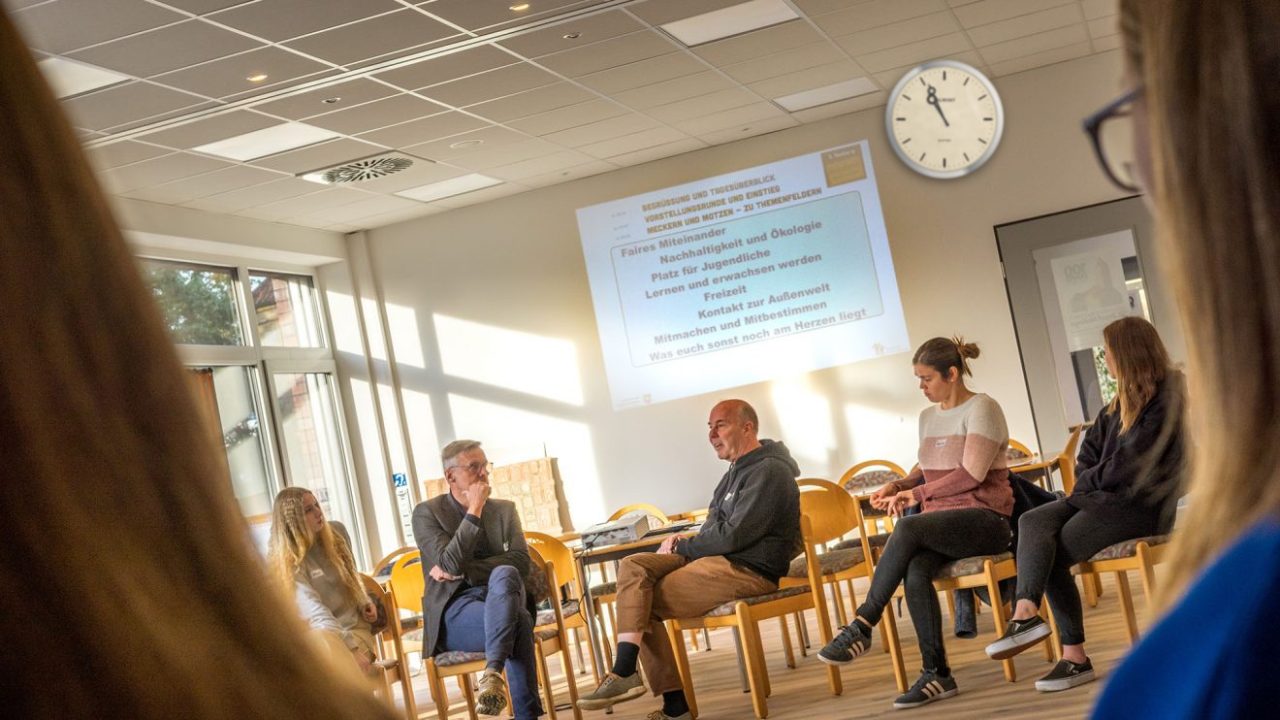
{"hour": 10, "minute": 56}
